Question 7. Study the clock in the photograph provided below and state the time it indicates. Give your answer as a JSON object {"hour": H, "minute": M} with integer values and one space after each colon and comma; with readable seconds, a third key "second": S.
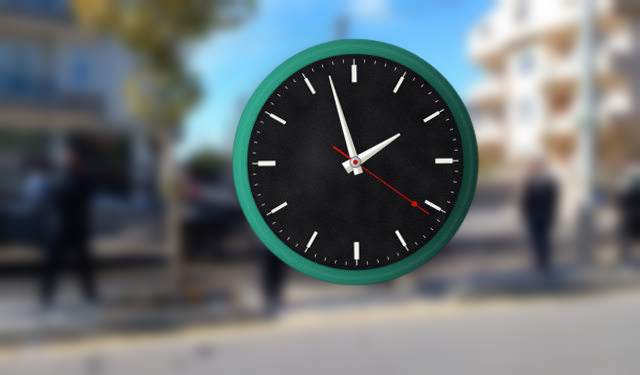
{"hour": 1, "minute": 57, "second": 21}
